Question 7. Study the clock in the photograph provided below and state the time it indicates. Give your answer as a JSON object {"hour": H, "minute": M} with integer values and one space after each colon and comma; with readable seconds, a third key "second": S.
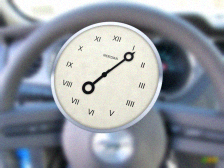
{"hour": 7, "minute": 6}
